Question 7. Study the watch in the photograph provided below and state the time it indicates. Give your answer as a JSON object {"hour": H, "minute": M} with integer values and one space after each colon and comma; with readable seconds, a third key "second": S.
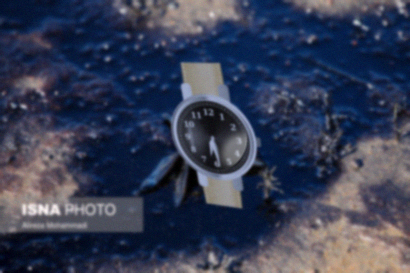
{"hour": 6, "minute": 29}
